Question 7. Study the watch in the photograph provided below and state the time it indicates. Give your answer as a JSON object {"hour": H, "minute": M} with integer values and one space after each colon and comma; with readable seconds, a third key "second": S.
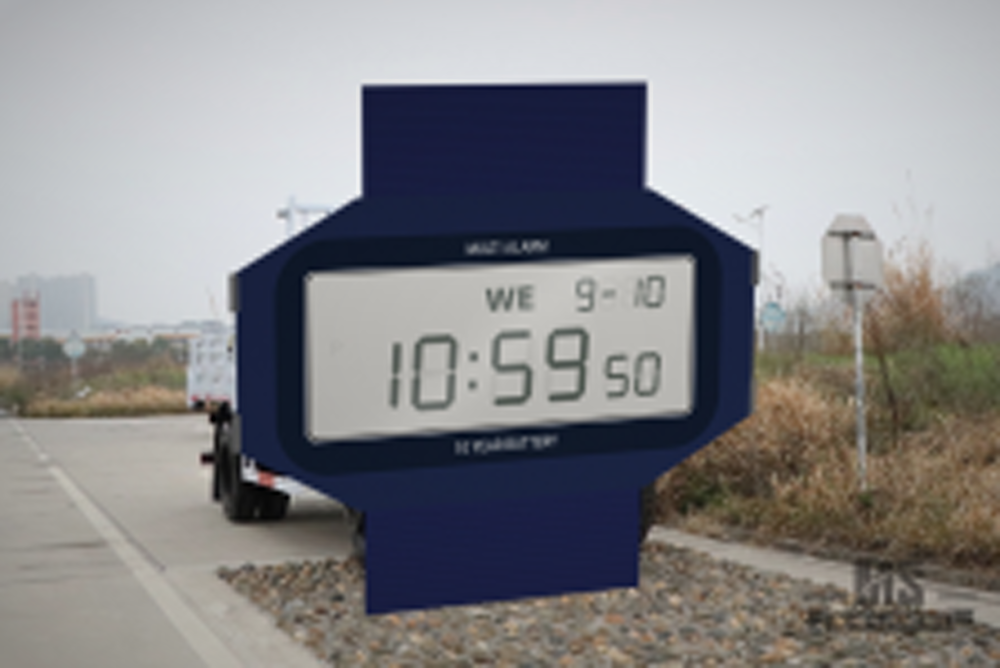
{"hour": 10, "minute": 59, "second": 50}
